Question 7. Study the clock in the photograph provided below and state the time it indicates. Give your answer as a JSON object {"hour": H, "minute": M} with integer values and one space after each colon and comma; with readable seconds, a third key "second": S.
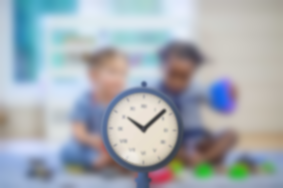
{"hour": 10, "minute": 8}
